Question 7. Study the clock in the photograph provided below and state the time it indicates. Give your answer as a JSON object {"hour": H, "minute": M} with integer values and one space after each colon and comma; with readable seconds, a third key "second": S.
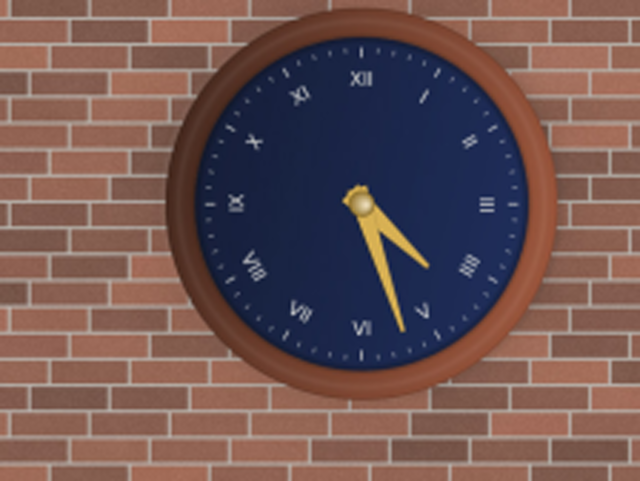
{"hour": 4, "minute": 27}
